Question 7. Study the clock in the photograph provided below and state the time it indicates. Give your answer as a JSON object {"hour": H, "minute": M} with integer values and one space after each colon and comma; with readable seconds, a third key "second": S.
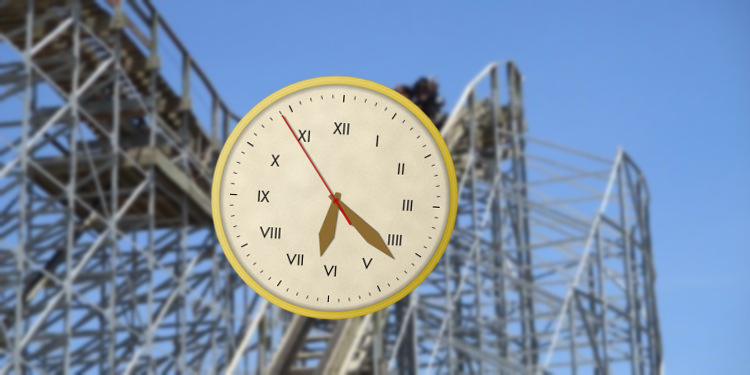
{"hour": 6, "minute": 21, "second": 54}
